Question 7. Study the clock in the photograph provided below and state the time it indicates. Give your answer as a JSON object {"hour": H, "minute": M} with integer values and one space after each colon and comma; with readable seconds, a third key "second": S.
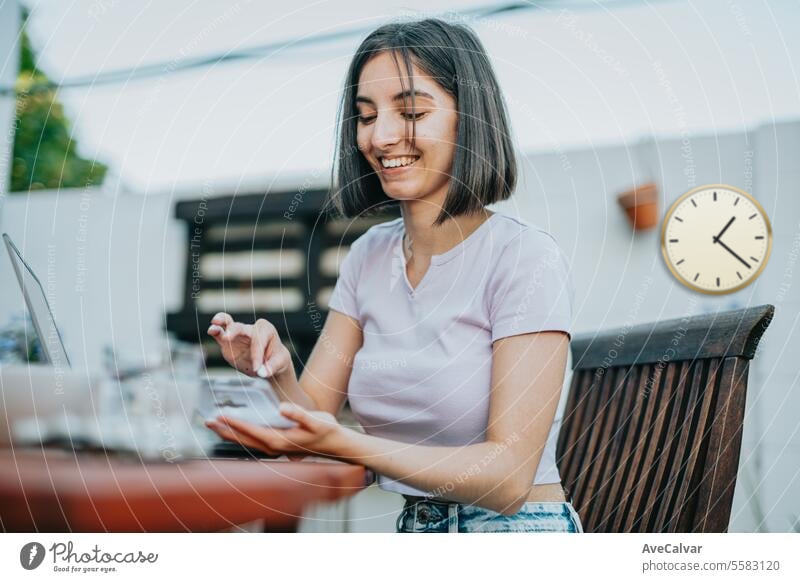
{"hour": 1, "minute": 22}
